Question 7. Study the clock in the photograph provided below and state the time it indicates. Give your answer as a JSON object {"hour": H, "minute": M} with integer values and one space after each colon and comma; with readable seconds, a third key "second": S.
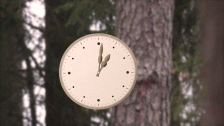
{"hour": 1, "minute": 1}
